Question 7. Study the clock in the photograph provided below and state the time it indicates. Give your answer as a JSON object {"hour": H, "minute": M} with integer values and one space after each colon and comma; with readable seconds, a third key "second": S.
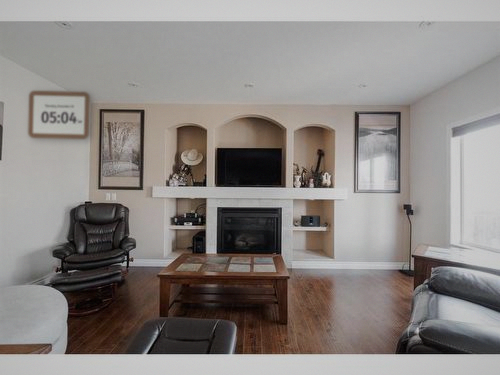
{"hour": 5, "minute": 4}
